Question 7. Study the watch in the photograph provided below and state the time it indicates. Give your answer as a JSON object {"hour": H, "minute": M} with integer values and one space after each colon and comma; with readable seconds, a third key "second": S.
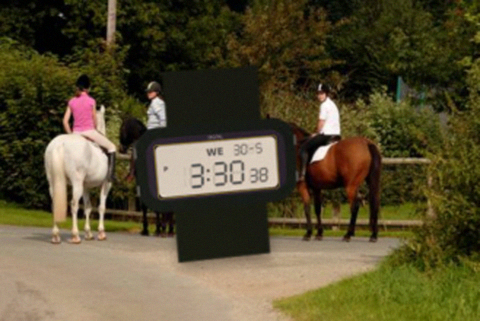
{"hour": 3, "minute": 30, "second": 38}
